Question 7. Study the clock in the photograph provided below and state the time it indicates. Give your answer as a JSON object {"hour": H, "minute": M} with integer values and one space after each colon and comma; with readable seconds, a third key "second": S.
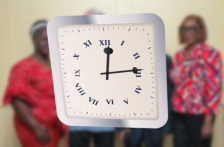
{"hour": 12, "minute": 14}
